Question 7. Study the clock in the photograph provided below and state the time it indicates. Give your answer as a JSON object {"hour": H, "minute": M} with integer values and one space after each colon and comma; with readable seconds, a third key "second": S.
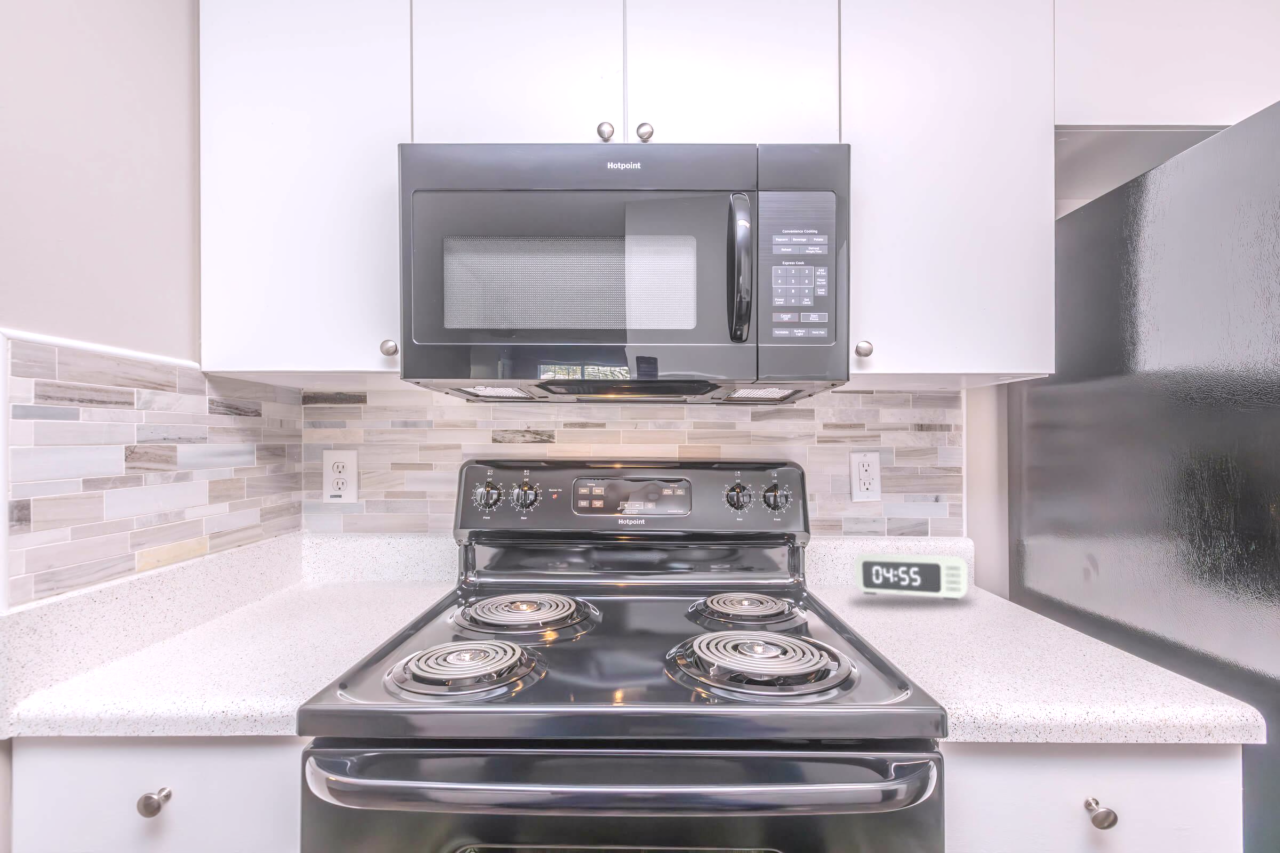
{"hour": 4, "minute": 55}
